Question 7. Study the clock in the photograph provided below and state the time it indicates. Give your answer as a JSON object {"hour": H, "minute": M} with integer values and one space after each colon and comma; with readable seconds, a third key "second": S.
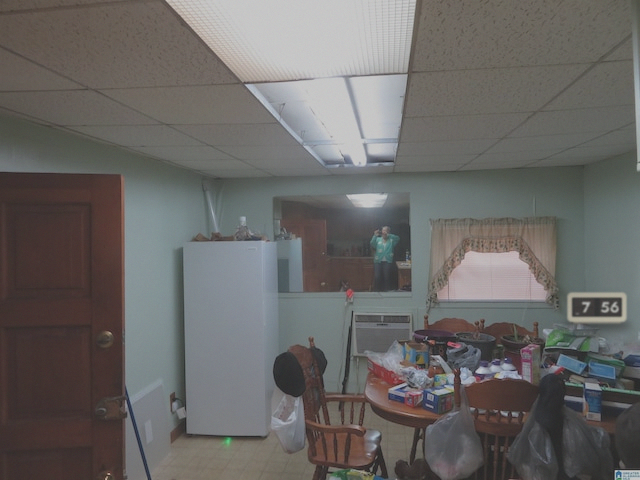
{"hour": 7, "minute": 56}
